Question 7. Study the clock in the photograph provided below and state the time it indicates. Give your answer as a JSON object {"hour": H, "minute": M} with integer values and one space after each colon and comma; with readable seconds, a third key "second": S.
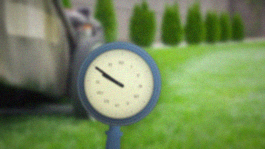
{"hour": 9, "minute": 50}
